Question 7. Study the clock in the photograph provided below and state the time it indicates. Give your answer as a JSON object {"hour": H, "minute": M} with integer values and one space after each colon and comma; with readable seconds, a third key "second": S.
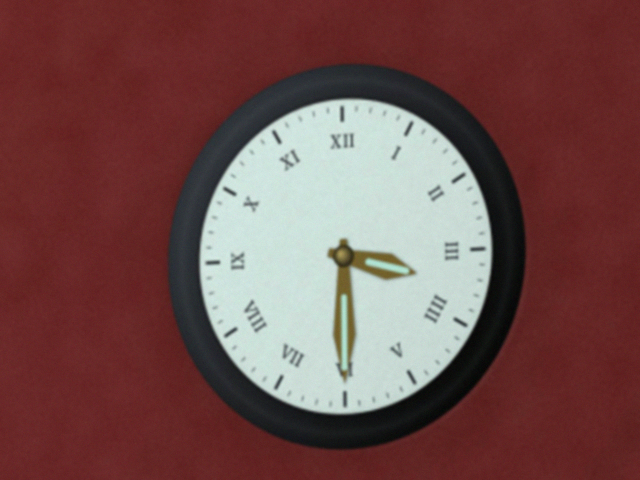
{"hour": 3, "minute": 30}
